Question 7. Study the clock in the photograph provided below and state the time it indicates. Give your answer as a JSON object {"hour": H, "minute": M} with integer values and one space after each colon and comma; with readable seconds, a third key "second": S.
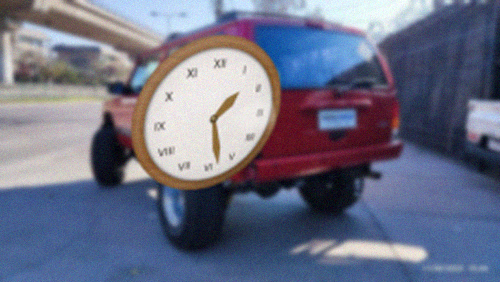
{"hour": 1, "minute": 28}
